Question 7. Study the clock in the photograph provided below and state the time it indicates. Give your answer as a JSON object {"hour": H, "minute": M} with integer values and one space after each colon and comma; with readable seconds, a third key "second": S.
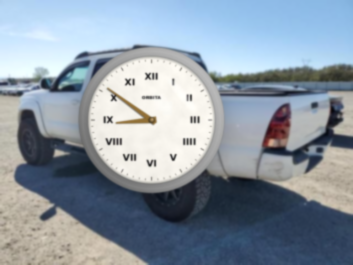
{"hour": 8, "minute": 51}
